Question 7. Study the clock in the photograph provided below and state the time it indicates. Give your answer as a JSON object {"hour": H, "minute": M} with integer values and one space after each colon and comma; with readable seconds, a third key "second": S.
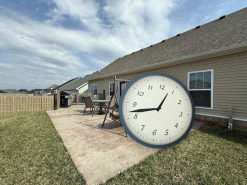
{"hour": 12, "minute": 42}
